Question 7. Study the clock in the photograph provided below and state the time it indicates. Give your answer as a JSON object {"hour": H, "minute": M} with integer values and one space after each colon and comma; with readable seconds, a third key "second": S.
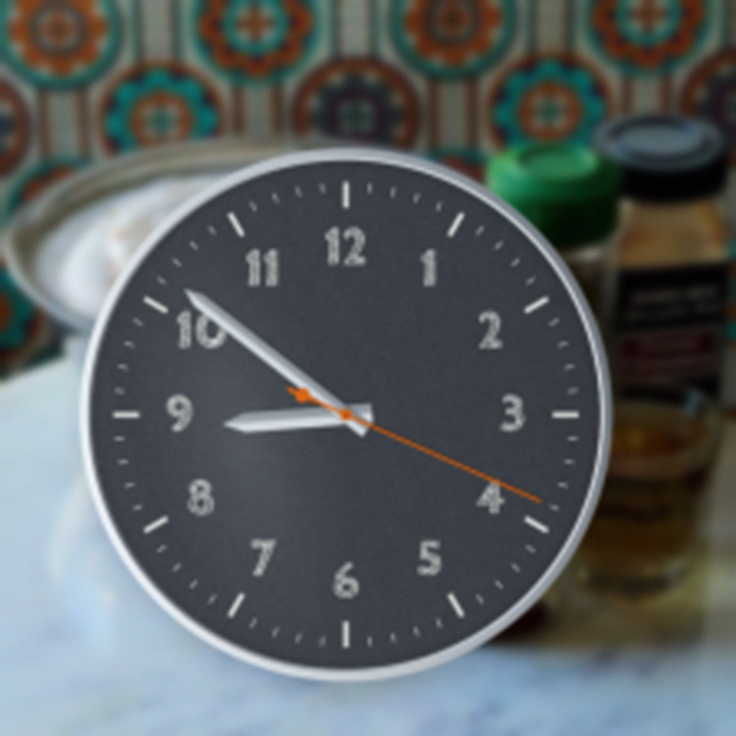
{"hour": 8, "minute": 51, "second": 19}
